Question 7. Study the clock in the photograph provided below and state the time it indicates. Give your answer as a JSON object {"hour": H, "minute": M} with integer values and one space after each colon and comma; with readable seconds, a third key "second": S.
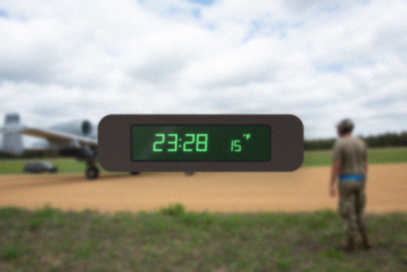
{"hour": 23, "minute": 28}
